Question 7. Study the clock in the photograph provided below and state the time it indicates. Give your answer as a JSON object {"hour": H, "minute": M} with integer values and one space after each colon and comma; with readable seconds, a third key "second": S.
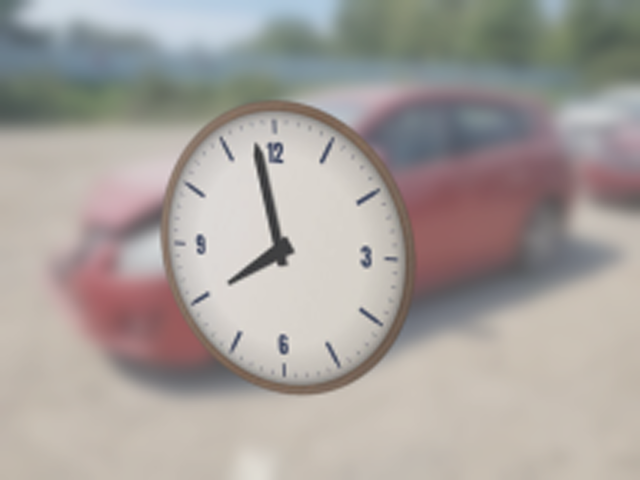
{"hour": 7, "minute": 58}
